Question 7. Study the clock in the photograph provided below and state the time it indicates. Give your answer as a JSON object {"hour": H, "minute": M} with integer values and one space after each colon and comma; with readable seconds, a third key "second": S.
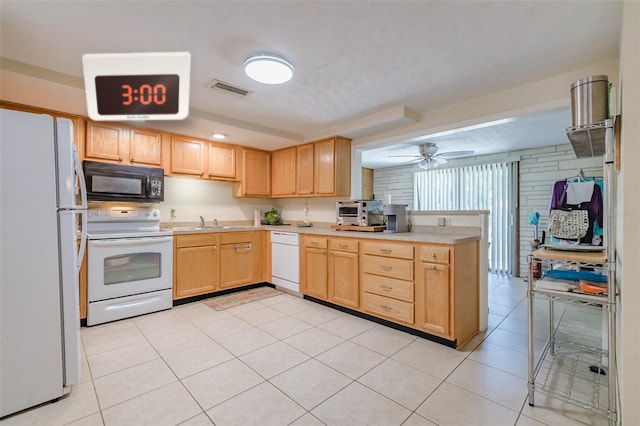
{"hour": 3, "minute": 0}
